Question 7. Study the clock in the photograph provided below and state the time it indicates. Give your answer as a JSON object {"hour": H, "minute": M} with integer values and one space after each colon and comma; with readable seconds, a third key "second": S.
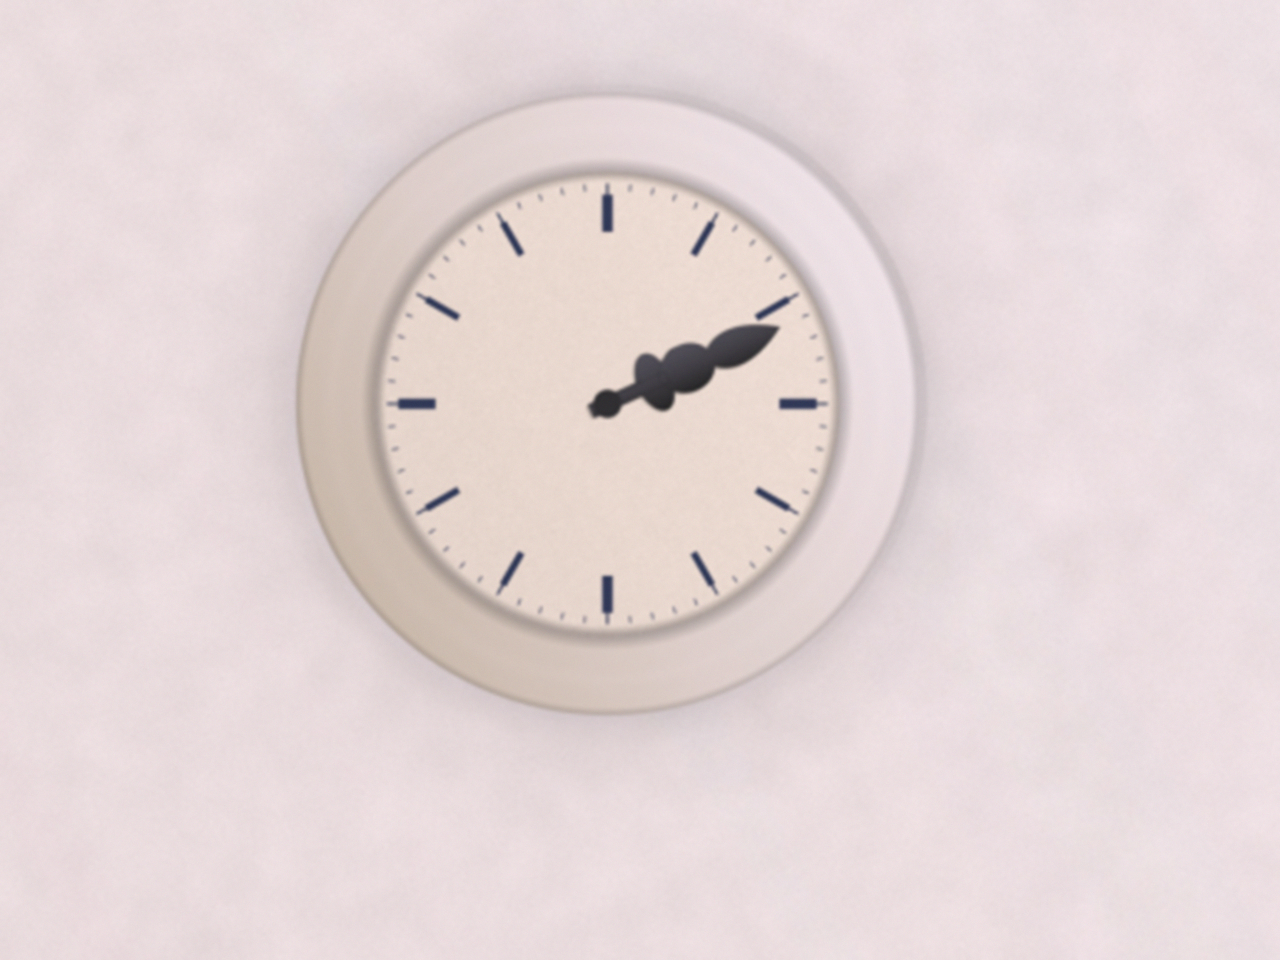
{"hour": 2, "minute": 11}
